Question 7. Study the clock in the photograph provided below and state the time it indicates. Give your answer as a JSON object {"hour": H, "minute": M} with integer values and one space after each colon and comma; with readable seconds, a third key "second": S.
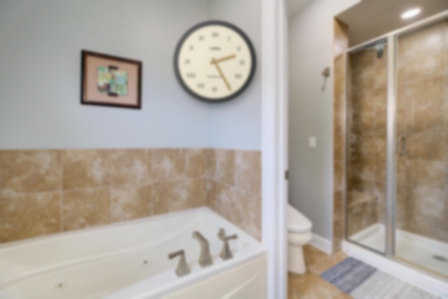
{"hour": 2, "minute": 25}
